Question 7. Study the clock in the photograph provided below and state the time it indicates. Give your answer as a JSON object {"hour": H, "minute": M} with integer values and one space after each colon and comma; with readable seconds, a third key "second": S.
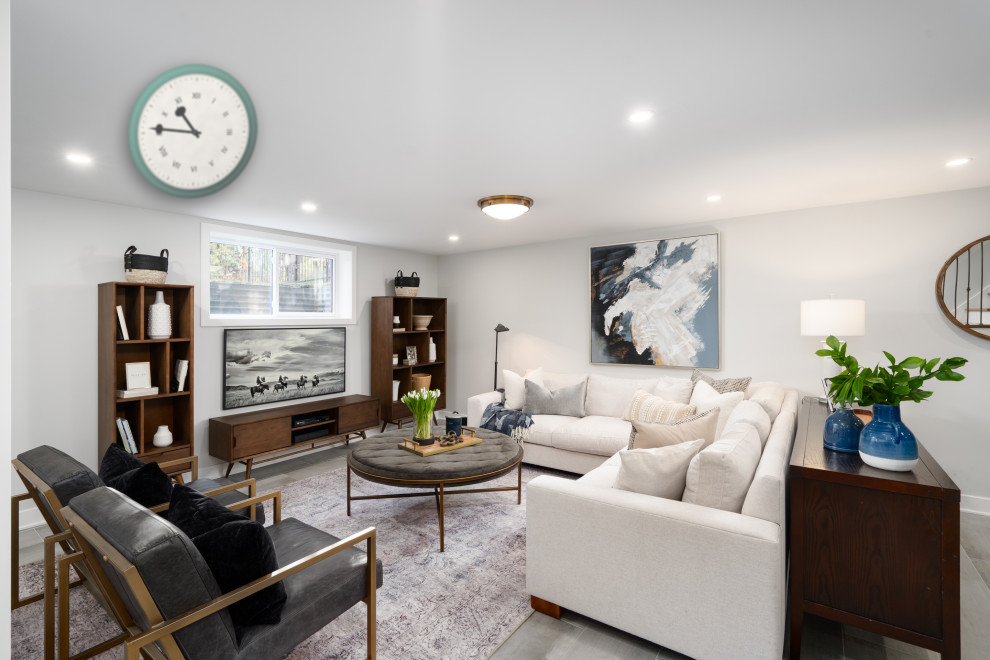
{"hour": 10, "minute": 46}
